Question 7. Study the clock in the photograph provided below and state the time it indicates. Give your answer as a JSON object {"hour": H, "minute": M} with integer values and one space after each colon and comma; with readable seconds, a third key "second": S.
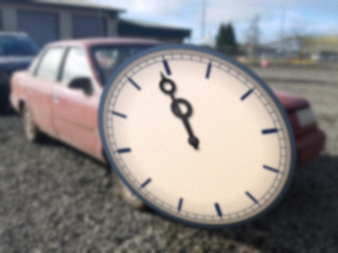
{"hour": 11, "minute": 59}
